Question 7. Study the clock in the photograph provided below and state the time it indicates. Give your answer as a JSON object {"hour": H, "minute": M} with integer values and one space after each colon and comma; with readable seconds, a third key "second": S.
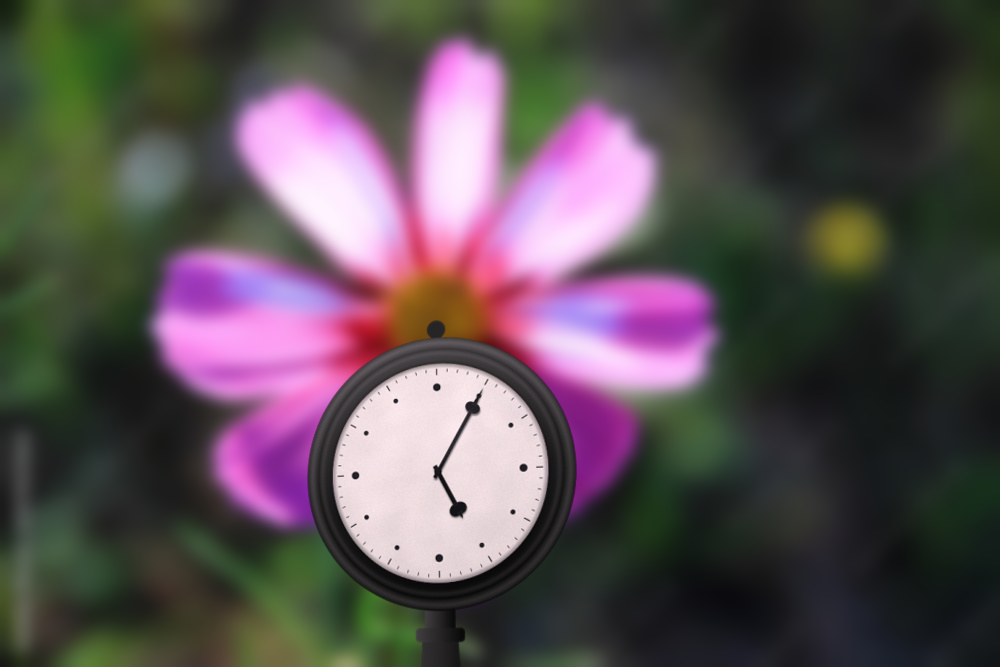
{"hour": 5, "minute": 5}
